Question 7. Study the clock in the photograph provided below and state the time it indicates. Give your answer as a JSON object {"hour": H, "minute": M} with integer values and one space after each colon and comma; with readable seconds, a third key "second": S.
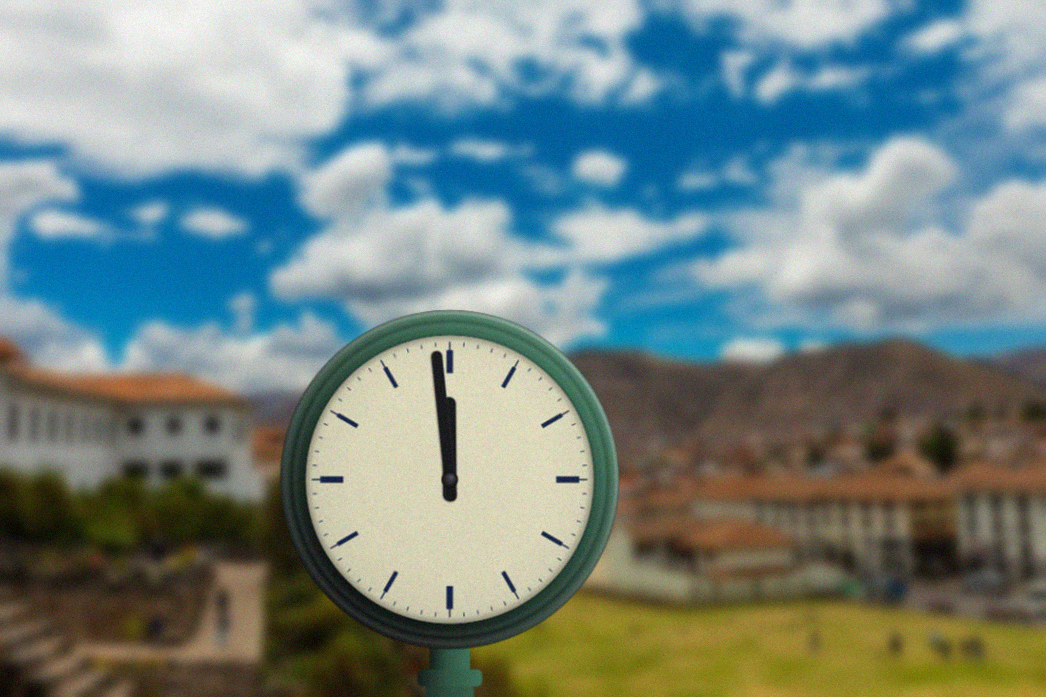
{"hour": 11, "minute": 59}
